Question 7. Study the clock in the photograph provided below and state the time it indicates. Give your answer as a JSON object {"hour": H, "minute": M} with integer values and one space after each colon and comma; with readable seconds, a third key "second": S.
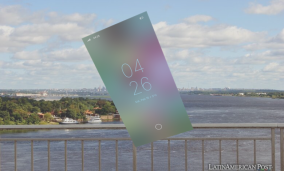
{"hour": 4, "minute": 26}
